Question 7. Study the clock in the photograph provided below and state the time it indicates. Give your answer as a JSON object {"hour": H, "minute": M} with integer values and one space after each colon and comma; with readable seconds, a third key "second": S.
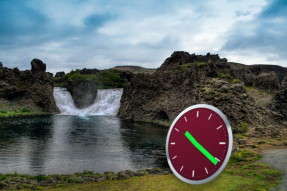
{"hour": 10, "minute": 21}
